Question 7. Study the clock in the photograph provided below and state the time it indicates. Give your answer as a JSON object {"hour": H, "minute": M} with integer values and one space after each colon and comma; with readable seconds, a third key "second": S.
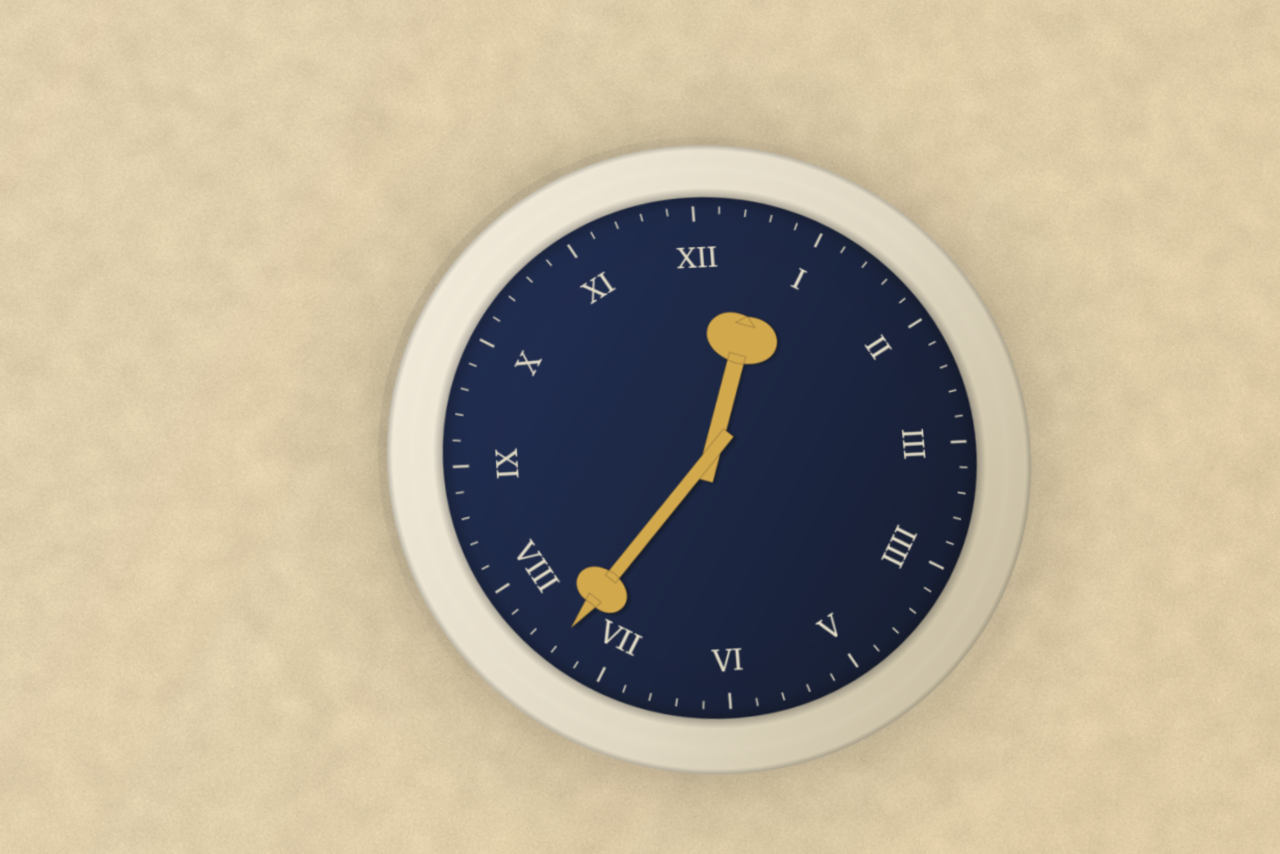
{"hour": 12, "minute": 37}
